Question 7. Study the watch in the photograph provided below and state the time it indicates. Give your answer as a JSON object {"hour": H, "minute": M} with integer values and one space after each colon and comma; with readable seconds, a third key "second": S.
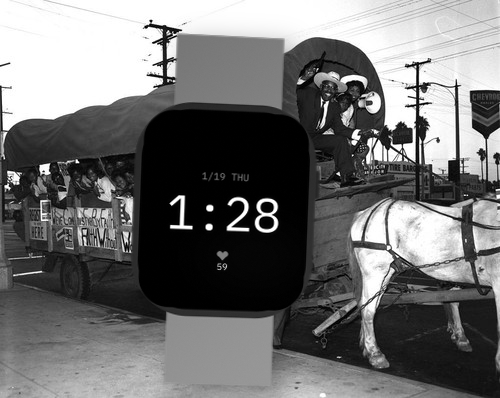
{"hour": 1, "minute": 28}
